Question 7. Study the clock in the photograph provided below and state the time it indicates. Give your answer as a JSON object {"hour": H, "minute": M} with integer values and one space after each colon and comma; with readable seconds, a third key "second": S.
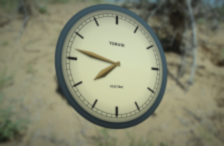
{"hour": 7, "minute": 47}
